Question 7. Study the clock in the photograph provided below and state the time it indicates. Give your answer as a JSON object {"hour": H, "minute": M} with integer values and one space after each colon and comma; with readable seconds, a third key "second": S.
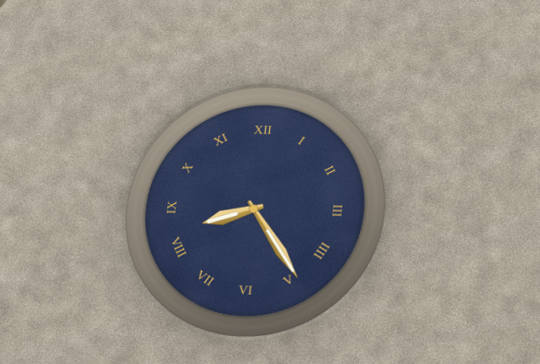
{"hour": 8, "minute": 24}
